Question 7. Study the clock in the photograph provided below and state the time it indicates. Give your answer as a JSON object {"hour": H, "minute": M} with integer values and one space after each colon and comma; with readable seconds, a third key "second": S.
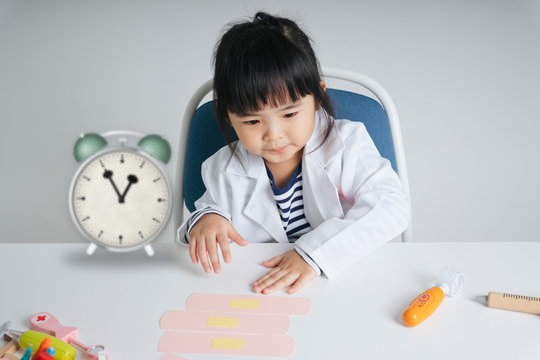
{"hour": 12, "minute": 55}
